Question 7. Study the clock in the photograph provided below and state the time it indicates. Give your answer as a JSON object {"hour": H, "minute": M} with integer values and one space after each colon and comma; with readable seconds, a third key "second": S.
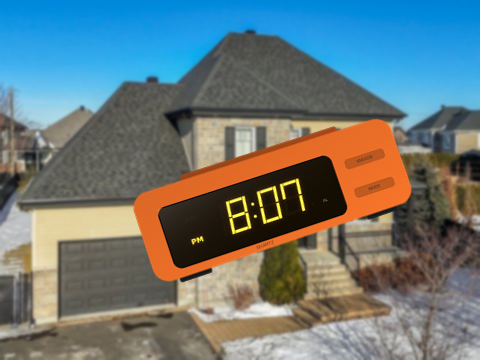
{"hour": 8, "minute": 7}
